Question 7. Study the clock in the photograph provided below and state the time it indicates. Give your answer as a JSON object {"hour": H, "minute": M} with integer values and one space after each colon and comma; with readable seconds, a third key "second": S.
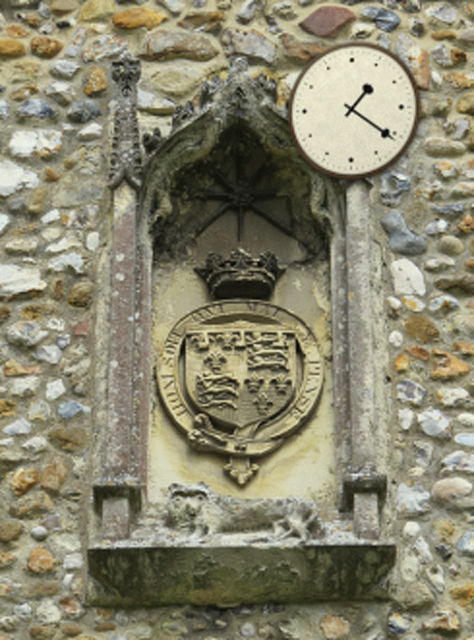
{"hour": 1, "minute": 21}
